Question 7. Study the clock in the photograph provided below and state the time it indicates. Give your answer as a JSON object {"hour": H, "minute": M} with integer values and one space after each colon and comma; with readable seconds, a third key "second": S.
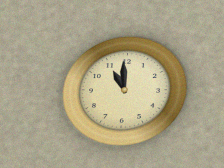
{"hour": 10, "minute": 59}
